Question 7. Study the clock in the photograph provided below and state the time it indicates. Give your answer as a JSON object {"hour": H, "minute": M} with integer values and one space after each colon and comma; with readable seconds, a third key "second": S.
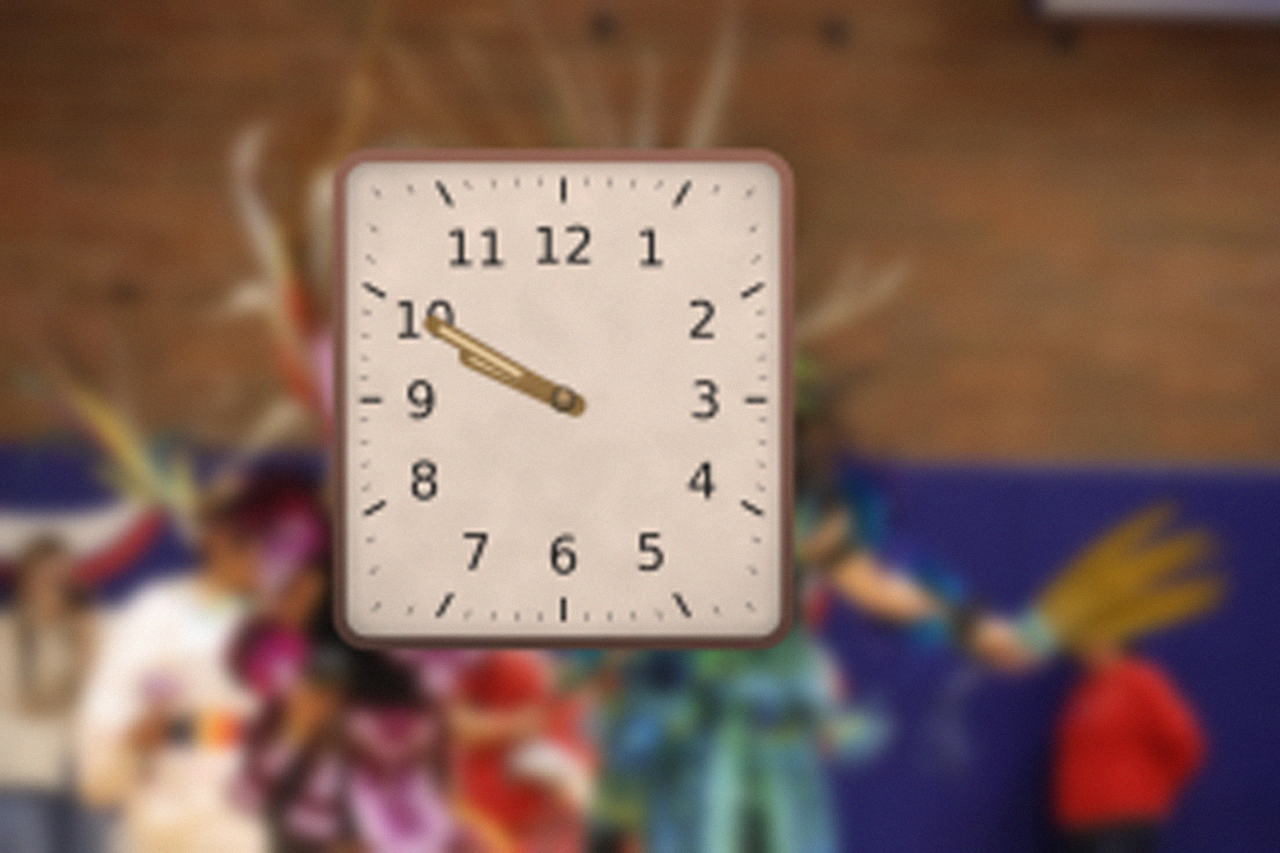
{"hour": 9, "minute": 50}
